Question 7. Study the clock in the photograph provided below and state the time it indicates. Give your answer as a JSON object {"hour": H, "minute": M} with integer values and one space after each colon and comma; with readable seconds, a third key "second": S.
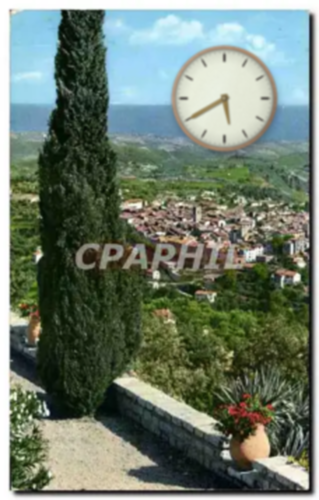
{"hour": 5, "minute": 40}
